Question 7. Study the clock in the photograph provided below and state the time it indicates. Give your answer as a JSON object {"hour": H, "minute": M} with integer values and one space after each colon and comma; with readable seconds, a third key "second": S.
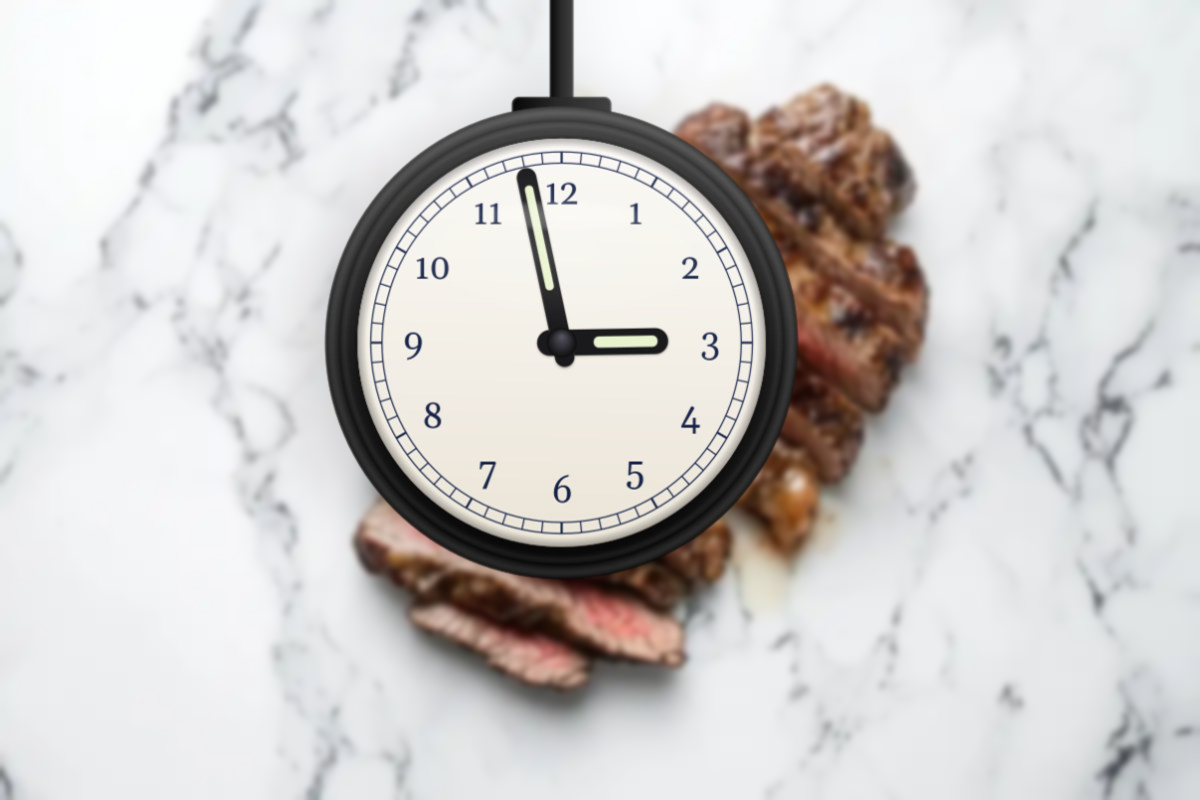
{"hour": 2, "minute": 58}
